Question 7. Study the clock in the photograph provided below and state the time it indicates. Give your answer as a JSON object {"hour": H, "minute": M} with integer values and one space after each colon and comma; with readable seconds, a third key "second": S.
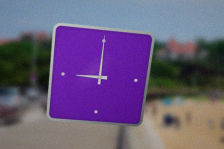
{"hour": 9, "minute": 0}
